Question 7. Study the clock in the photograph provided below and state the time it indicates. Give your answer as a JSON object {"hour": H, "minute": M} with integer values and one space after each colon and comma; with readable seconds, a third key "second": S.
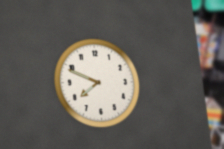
{"hour": 7, "minute": 49}
